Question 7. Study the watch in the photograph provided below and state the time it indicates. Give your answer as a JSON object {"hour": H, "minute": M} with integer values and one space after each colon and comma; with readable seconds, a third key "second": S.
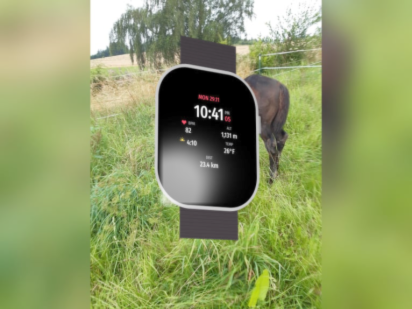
{"hour": 10, "minute": 41}
